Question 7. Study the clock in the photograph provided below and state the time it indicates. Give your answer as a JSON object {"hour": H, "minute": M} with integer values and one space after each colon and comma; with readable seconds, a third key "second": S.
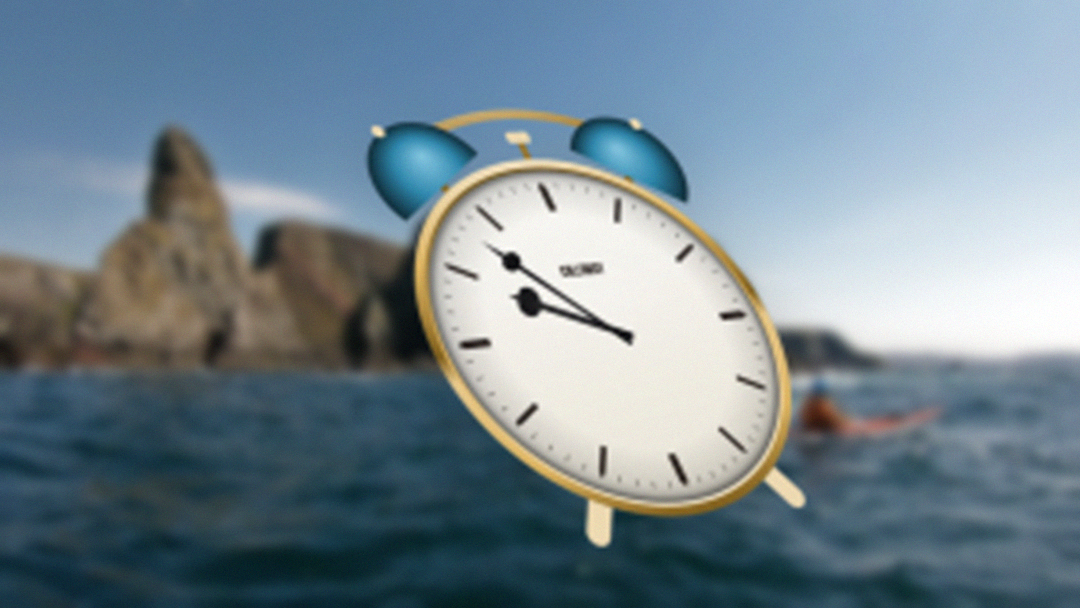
{"hour": 9, "minute": 53}
